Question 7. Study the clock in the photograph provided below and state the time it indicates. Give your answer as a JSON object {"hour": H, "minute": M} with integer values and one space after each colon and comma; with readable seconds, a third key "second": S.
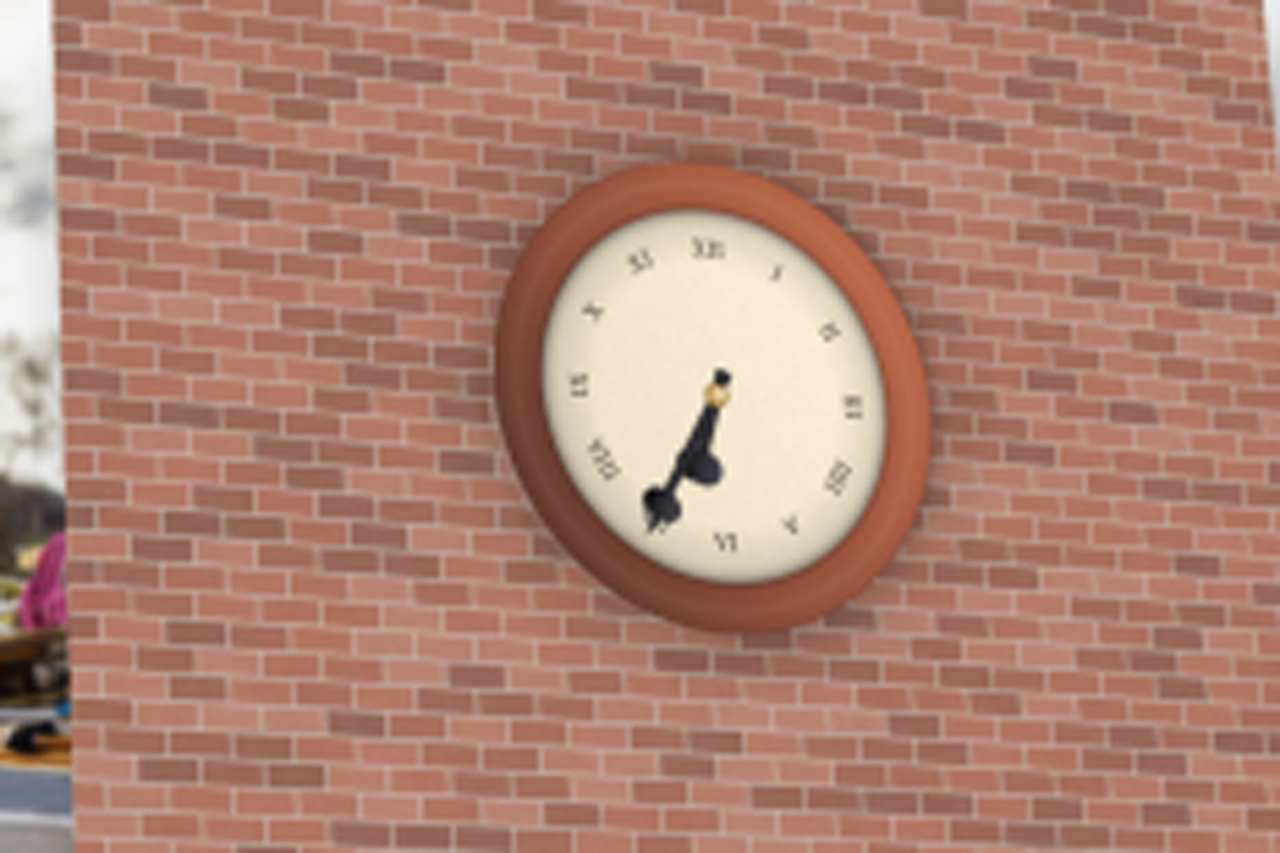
{"hour": 6, "minute": 35}
